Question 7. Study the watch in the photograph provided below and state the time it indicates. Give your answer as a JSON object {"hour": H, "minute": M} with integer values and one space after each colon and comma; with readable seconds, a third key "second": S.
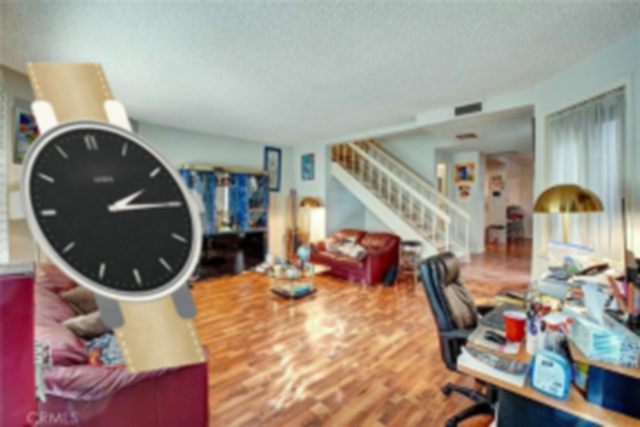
{"hour": 2, "minute": 15}
